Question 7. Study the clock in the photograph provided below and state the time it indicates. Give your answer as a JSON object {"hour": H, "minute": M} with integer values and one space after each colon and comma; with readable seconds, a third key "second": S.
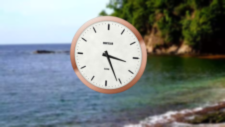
{"hour": 3, "minute": 26}
